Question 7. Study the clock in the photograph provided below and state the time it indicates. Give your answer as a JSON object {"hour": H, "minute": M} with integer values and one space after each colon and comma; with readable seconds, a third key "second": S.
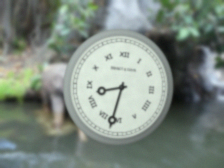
{"hour": 8, "minute": 32}
